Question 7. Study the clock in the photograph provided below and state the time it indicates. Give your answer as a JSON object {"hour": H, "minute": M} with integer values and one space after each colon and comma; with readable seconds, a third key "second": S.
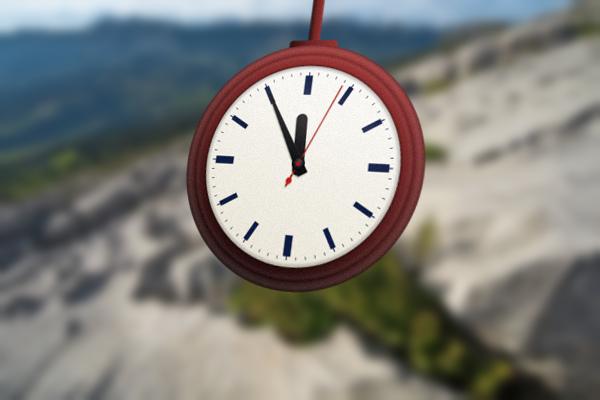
{"hour": 11, "minute": 55, "second": 4}
